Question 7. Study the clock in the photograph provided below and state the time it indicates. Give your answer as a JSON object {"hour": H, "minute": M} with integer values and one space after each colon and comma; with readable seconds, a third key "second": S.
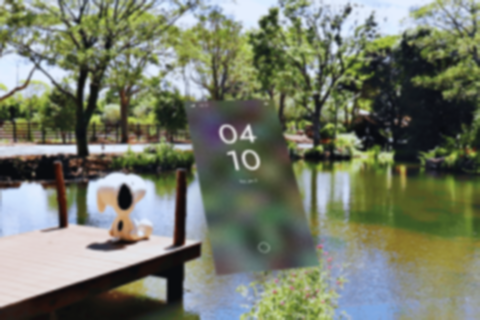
{"hour": 4, "minute": 10}
